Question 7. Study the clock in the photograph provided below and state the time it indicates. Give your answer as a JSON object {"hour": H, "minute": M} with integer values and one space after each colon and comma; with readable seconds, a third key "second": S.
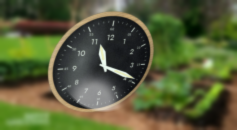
{"hour": 11, "minute": 19}
